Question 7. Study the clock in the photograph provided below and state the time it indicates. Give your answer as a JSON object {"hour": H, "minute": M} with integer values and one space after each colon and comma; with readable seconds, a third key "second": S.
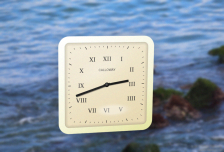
{"hour": 2, "minute": 42}
